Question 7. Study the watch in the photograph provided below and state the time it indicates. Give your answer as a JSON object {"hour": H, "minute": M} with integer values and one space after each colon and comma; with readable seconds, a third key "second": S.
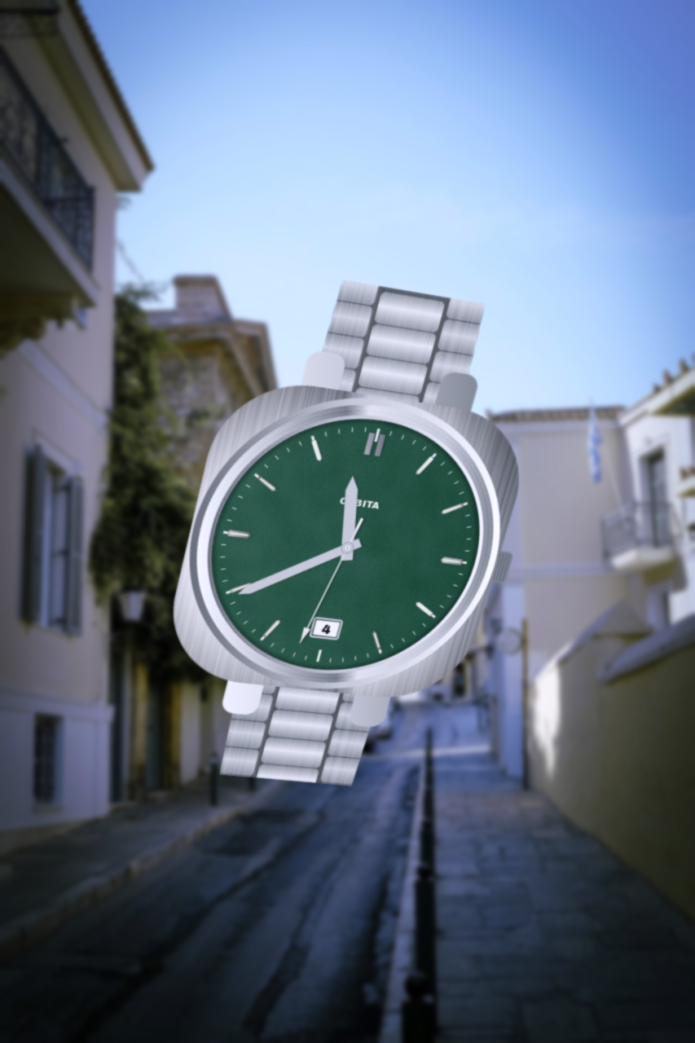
{"hour": 11, "minute": 39, "second": 32}
